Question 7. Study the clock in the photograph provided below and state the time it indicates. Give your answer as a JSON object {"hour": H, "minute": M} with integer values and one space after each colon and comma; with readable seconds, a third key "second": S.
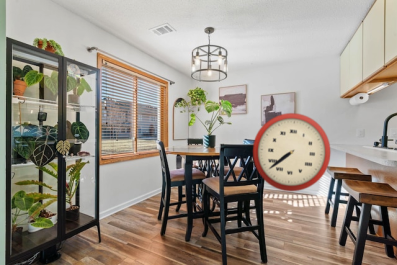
{"hour": 7, "minute": 38}
